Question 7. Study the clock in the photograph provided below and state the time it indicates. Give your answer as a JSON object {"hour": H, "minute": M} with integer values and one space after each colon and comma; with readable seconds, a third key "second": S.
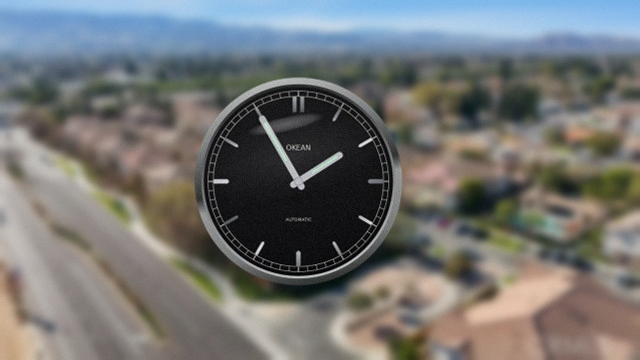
{"hour": 1, "minute": 55}
